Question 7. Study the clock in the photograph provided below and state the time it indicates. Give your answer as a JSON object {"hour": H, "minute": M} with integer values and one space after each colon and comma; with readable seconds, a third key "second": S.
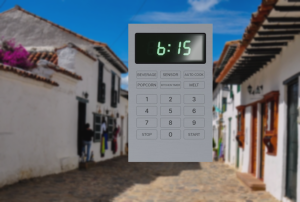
{"hour": 6, "minute": 15}
